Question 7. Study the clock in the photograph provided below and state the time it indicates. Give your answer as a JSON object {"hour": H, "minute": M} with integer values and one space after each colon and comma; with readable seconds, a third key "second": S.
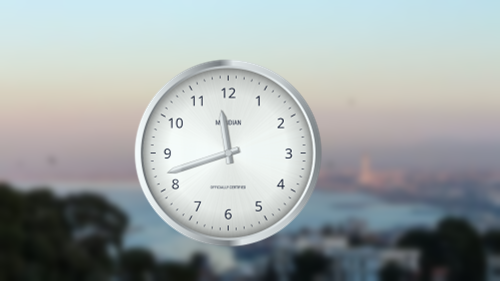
{"hour": 11, "minute": 42}
